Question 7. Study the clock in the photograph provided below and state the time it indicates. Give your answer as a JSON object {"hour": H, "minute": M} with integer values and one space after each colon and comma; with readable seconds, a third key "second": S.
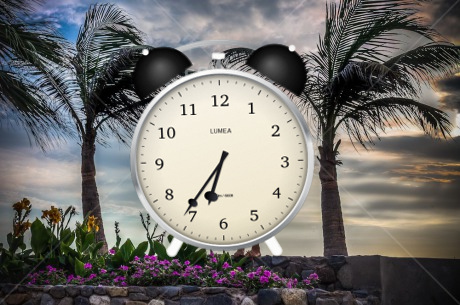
{"hour": 6, "minute": 36}
